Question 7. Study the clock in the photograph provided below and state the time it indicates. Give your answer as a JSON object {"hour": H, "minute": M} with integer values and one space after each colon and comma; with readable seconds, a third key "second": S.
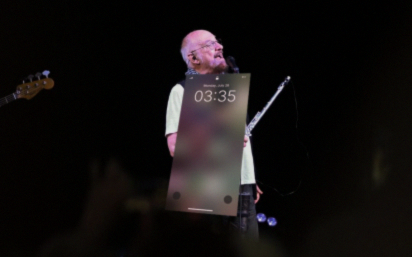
{"hour": 3, "minute": 35}
